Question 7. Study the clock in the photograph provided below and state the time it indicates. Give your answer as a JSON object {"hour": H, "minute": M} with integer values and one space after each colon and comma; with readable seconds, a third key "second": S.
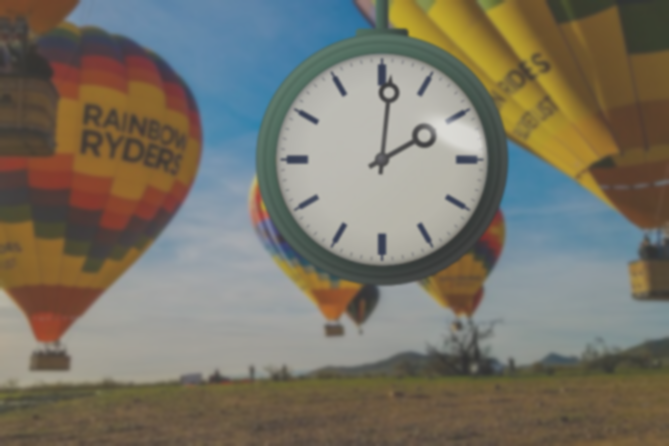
{"hour": 2, "minute": 1}
